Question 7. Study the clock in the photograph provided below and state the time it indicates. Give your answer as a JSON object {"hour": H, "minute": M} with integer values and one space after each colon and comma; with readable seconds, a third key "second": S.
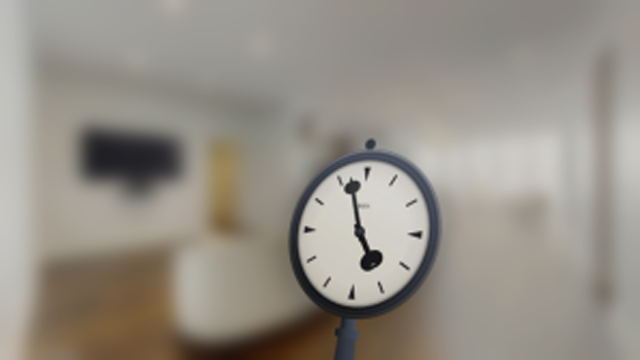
{"hour": 4, "minute": 57}
